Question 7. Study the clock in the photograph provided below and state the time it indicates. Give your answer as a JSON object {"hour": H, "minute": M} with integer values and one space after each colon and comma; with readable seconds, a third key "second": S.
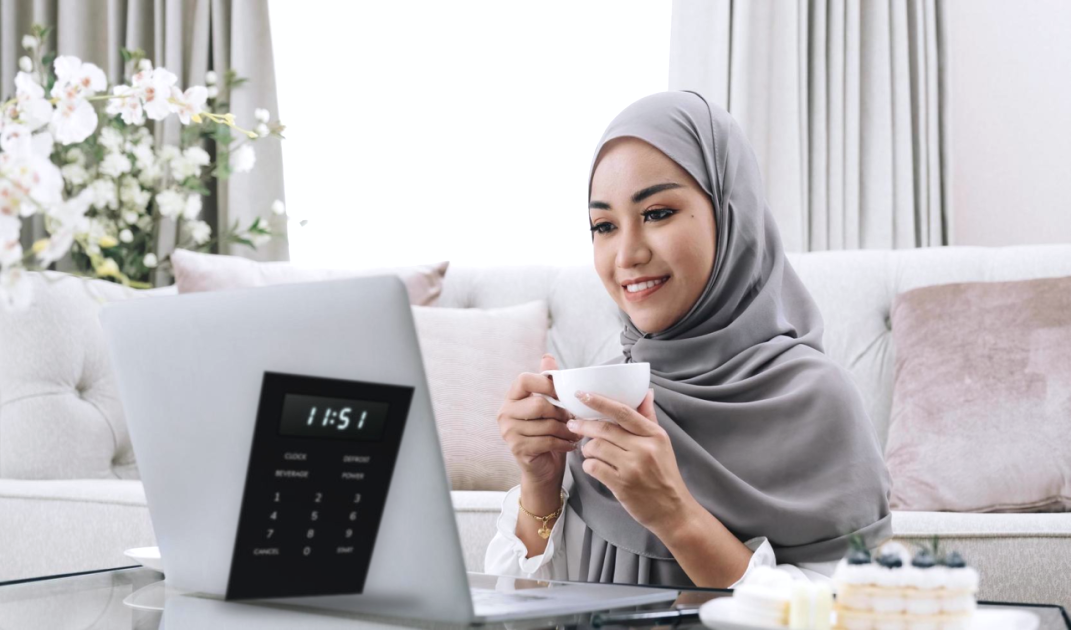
{"hour": 11, "minute": 51}
